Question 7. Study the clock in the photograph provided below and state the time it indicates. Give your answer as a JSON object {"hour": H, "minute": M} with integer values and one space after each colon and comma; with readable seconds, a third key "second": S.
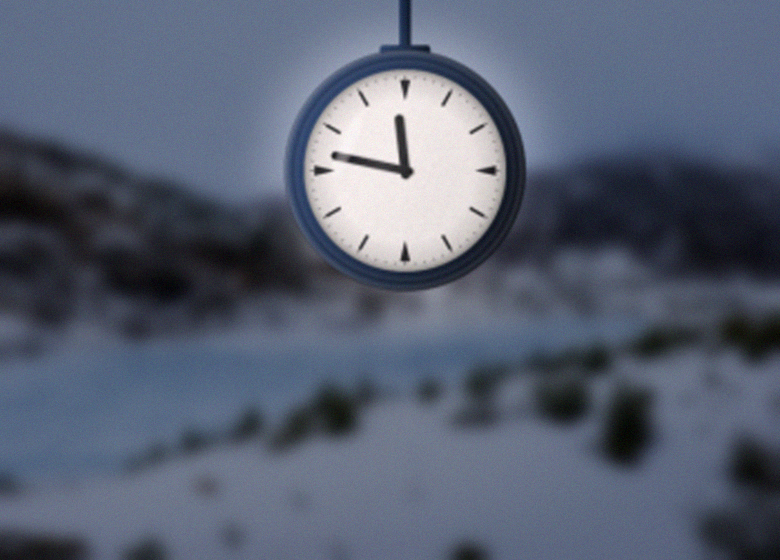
{"hour": 11, "minute": 47}
